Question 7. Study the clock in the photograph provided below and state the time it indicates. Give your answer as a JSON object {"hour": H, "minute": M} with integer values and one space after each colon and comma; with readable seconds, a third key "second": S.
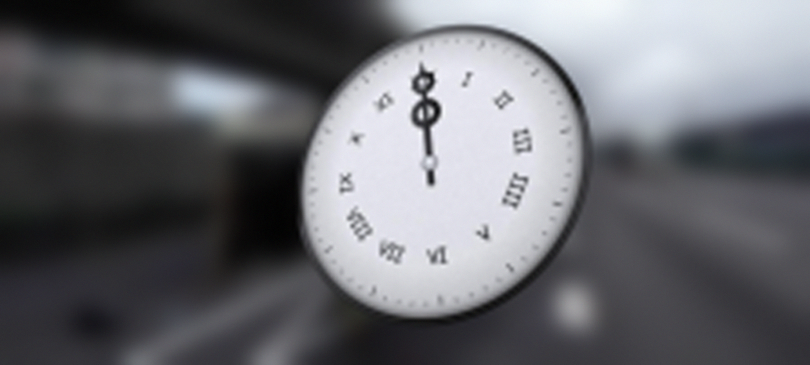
{"hour": 12, "minute": 0}
